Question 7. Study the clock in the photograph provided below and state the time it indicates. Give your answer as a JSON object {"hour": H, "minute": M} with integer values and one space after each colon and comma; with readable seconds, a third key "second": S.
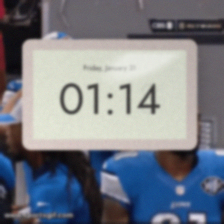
{"hour": 1, "minute": 14}
